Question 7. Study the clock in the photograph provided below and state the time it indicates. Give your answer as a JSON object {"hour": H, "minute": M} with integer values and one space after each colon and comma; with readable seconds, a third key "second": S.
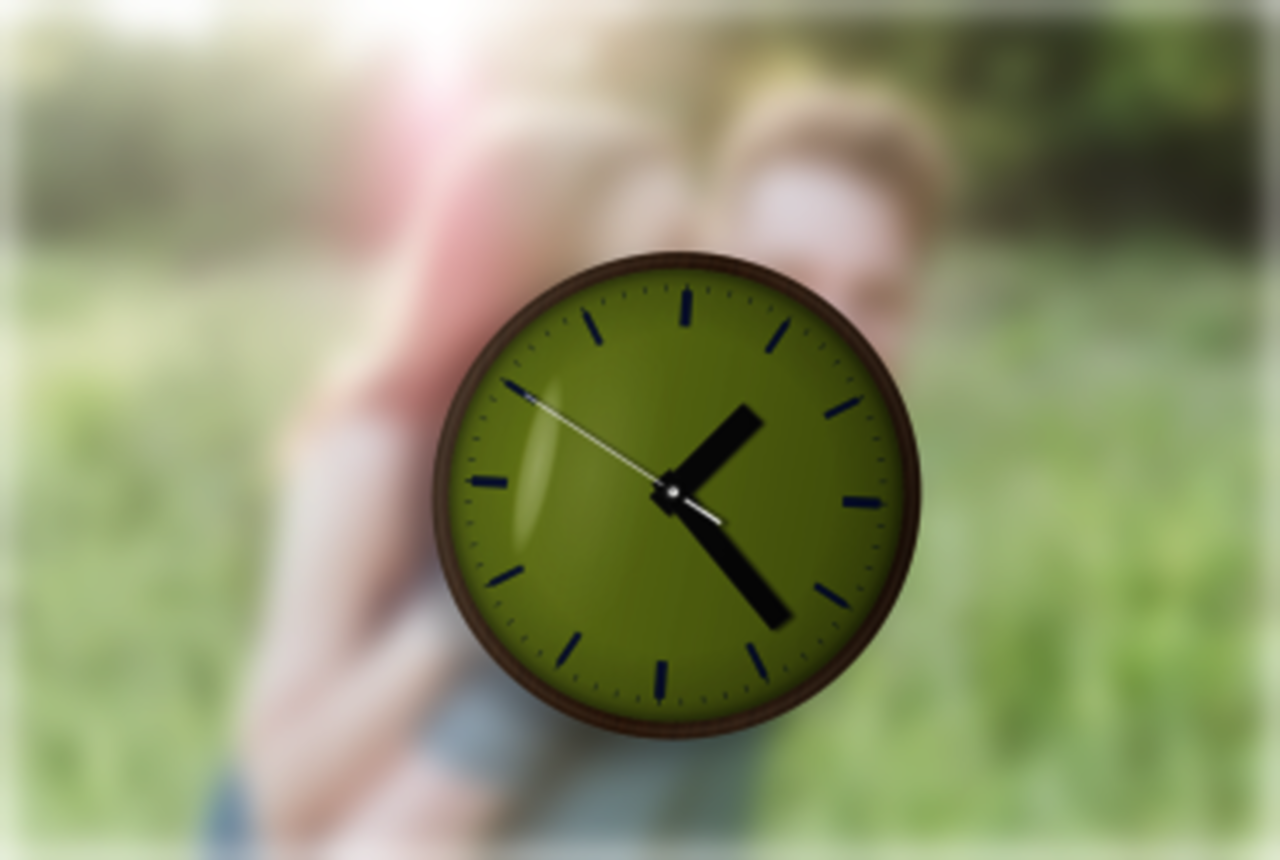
{"hour": 1, "minute": 22, "second": 50}
